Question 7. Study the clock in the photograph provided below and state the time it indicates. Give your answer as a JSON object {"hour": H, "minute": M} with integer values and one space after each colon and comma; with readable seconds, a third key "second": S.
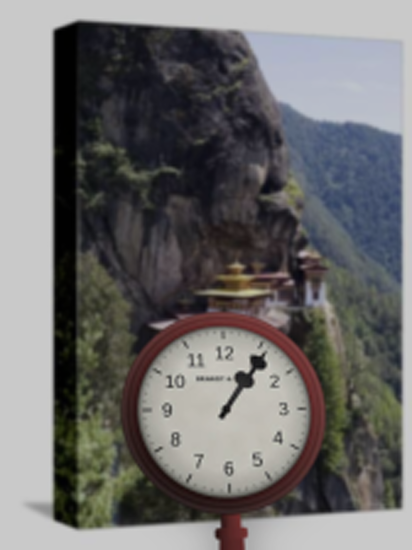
{"hour": 1, "minute": 6}
